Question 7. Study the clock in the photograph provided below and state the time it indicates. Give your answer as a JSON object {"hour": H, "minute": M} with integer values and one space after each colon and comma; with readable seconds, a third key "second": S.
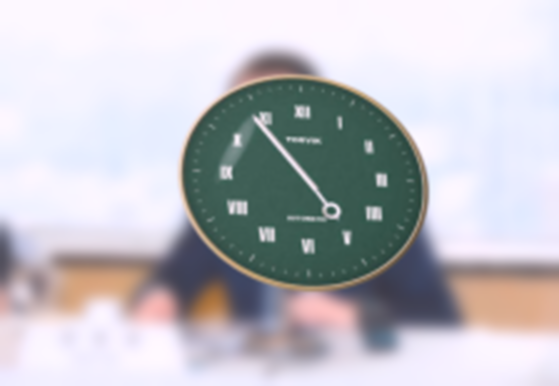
{"hour": 4, "minute": 54}
